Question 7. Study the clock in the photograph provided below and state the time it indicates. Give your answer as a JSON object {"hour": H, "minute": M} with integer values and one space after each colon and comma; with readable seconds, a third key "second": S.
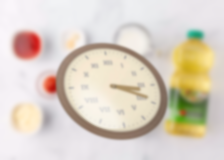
{"hour": 3, "minute": 19}
